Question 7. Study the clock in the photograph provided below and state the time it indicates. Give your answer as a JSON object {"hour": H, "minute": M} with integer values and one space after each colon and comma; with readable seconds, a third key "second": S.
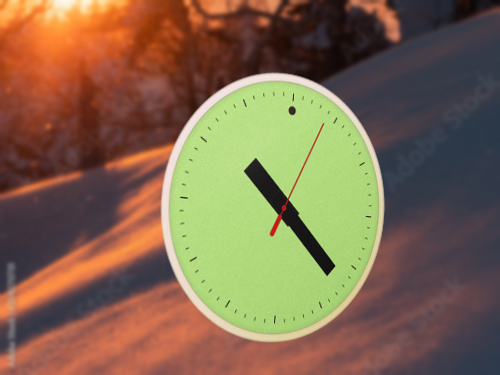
{"hour": 10, "minute": 22, "second": 4}
